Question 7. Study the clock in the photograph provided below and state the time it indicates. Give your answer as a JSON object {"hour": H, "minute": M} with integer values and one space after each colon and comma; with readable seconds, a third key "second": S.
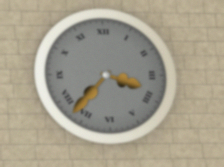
{"hour": 3, "minute": 37}
